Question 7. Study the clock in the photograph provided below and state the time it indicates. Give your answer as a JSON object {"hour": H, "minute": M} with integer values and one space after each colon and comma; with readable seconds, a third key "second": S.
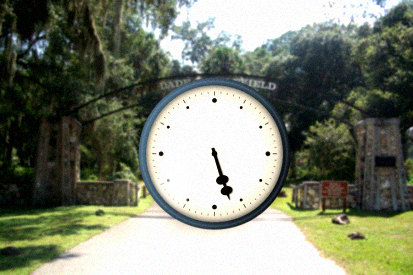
{"hour": 5, "minute": 27}
